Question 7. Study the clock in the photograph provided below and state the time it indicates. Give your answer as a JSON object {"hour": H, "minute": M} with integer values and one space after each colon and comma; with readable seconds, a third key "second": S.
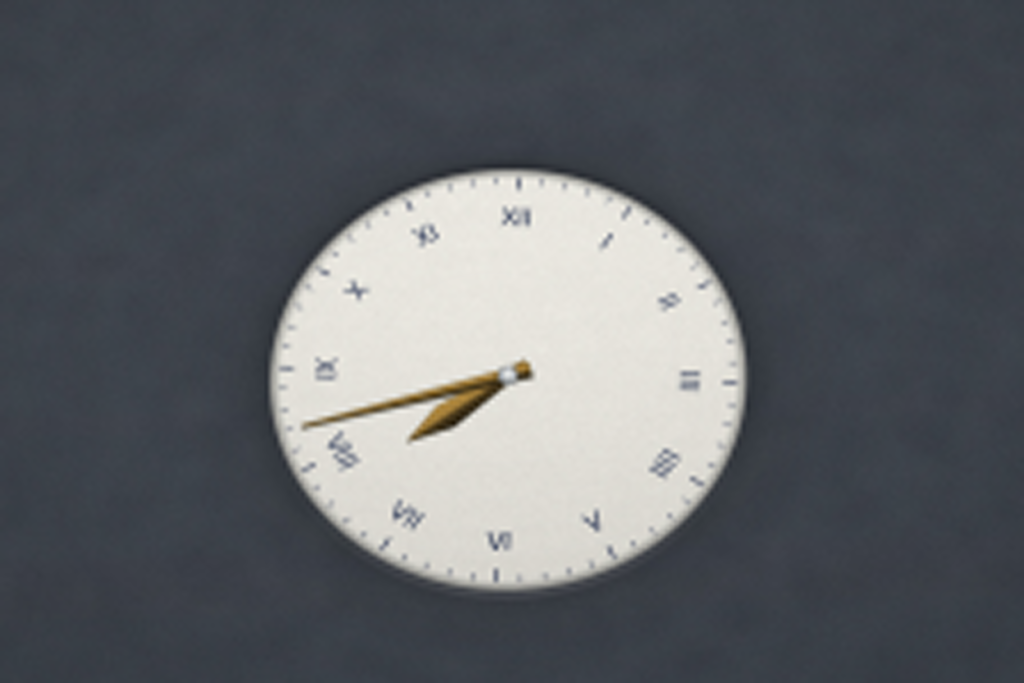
{"hour": 7, "minute": 42}
